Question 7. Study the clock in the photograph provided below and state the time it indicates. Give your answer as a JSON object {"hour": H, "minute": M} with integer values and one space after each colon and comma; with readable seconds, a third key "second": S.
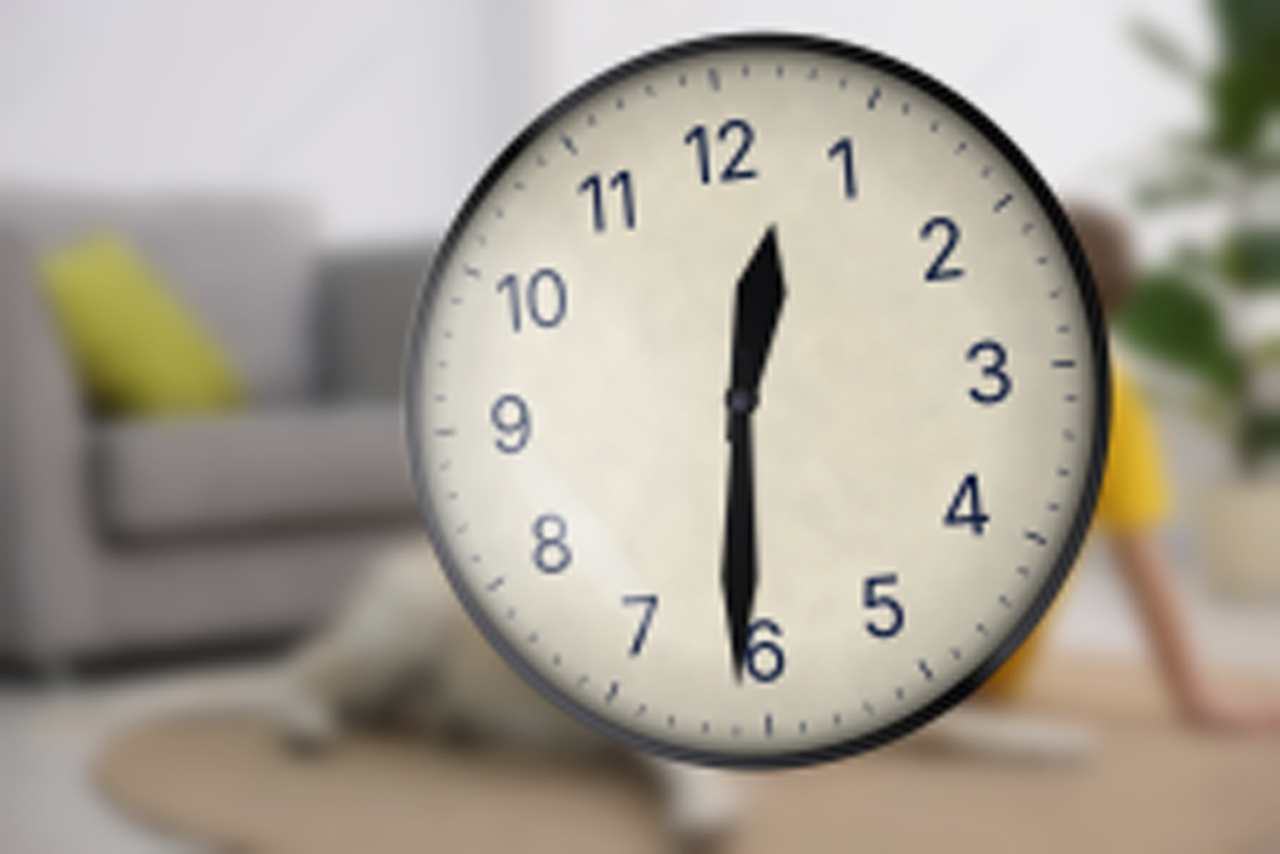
{"hour": 12, "minute": 31}
